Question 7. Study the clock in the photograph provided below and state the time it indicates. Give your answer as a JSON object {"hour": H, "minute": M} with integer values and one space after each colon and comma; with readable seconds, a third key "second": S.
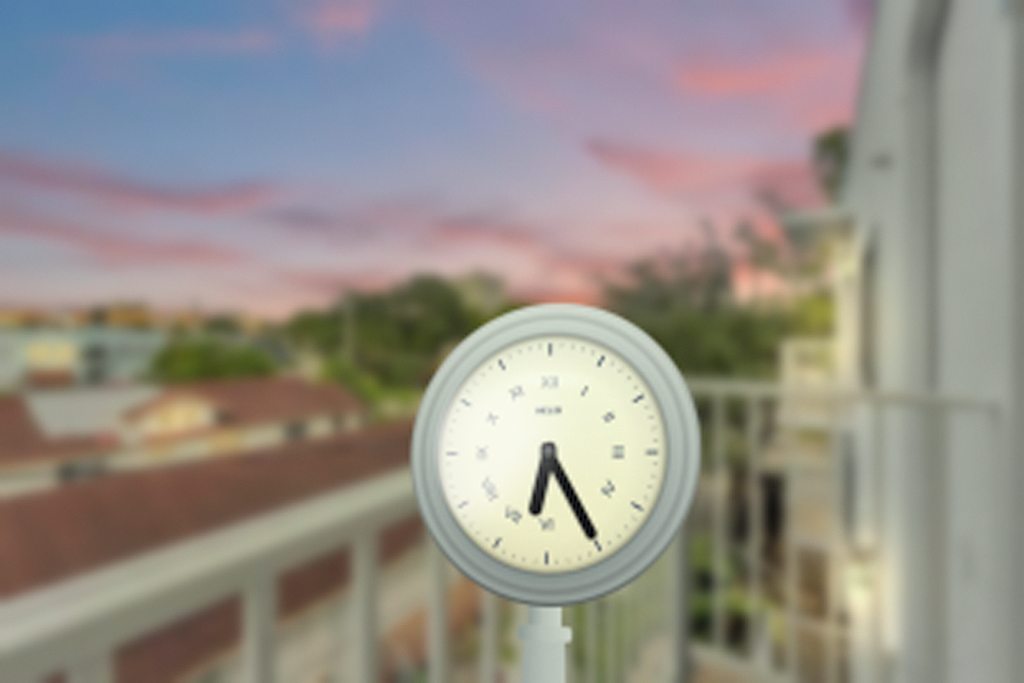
{"hour": 6, "minute": 25}
